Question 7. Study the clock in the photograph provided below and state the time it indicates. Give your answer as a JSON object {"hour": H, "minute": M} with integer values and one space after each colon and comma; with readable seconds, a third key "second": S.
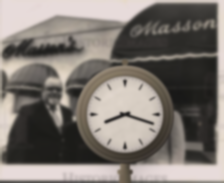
{"hour": 8, "minute": 18}
